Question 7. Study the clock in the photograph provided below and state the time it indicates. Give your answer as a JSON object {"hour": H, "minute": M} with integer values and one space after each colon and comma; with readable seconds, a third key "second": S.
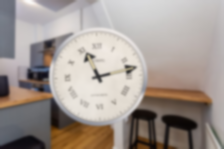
{"hour": 11, "minute": 13}
